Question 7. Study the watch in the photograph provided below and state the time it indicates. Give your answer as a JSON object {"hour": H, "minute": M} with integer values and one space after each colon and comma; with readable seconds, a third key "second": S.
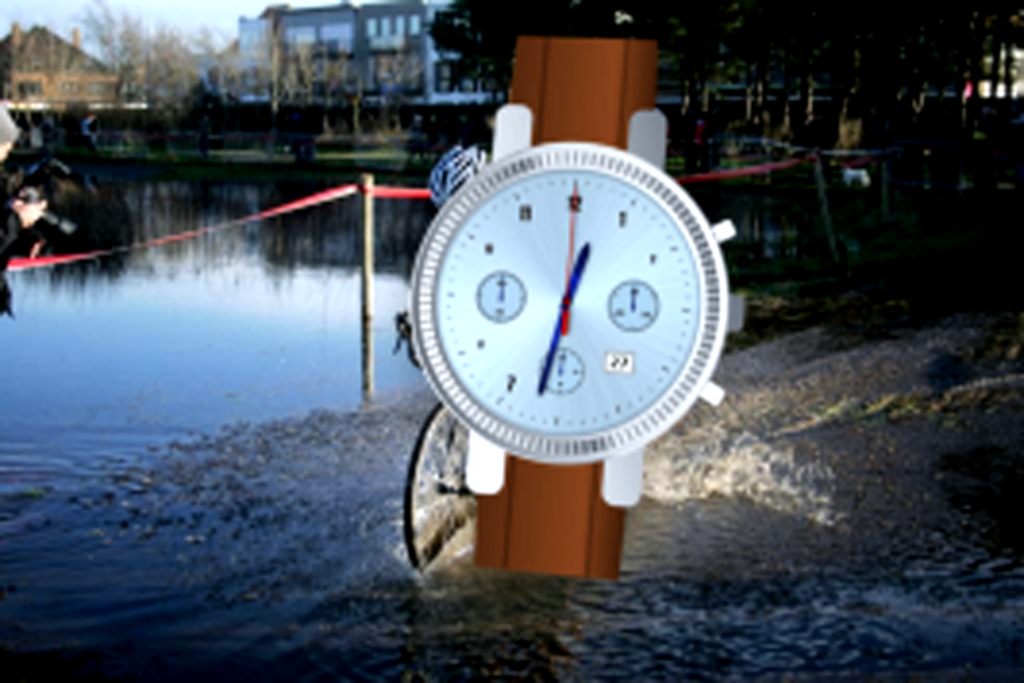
{"hour": 12, "minute": 32}
